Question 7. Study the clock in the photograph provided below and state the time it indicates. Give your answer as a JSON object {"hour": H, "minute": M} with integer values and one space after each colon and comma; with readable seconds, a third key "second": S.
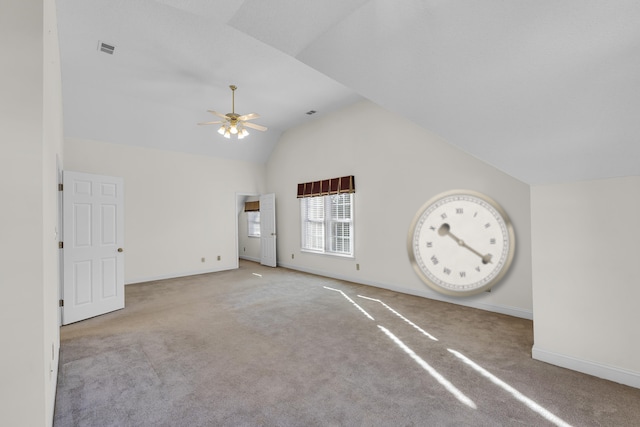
{"hour": 10, "minute": 21}
